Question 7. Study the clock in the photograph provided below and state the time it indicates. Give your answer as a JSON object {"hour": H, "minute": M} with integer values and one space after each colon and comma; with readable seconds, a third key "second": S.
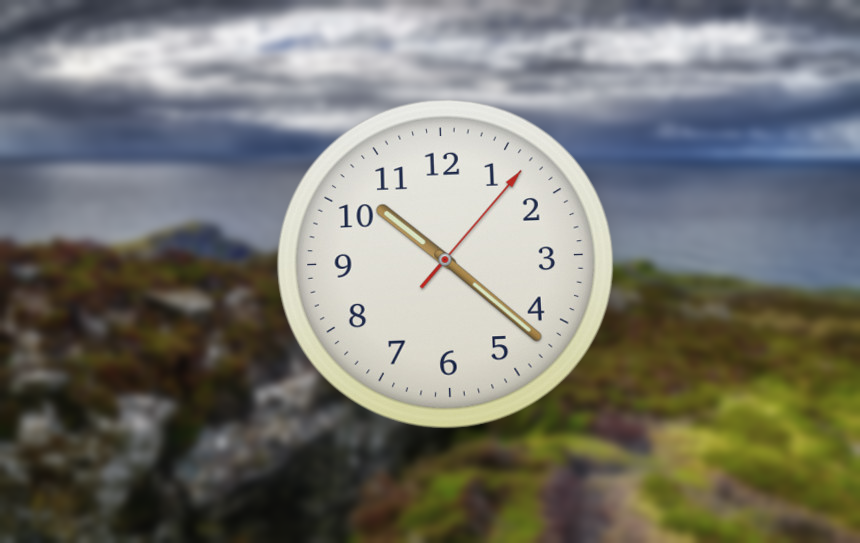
{"hour": 10, "minute": 22, "second": 7}
